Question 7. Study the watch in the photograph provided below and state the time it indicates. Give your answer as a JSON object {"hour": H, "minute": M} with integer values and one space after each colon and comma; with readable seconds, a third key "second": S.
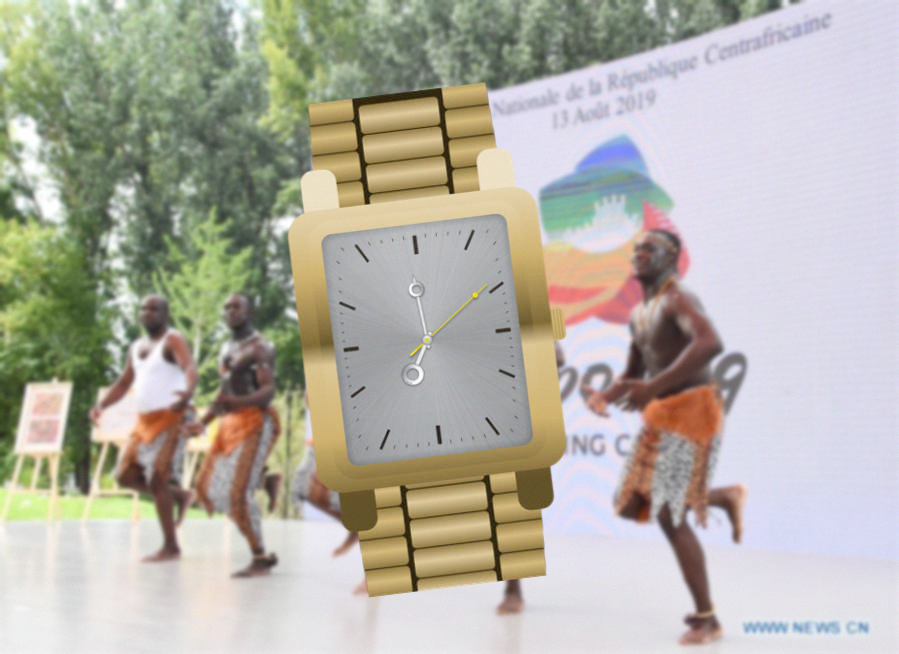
{"hour": 6, "minute": 59, "second": 9}
